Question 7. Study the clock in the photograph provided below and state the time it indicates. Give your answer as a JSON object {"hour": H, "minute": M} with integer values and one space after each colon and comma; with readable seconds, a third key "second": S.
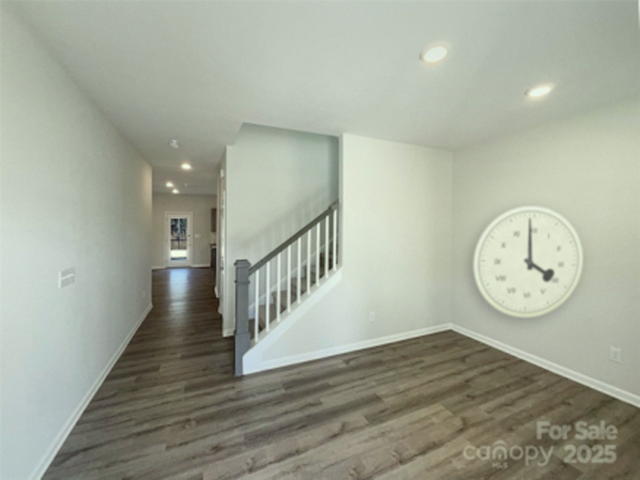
{"hour": 3, "minute": 59}
